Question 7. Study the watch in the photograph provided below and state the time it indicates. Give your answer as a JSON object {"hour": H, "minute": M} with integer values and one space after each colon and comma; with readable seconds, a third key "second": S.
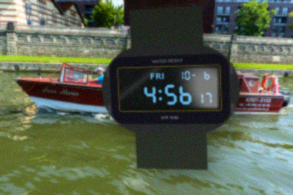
{"hour": 4, "minute": 56, "second": 17}
